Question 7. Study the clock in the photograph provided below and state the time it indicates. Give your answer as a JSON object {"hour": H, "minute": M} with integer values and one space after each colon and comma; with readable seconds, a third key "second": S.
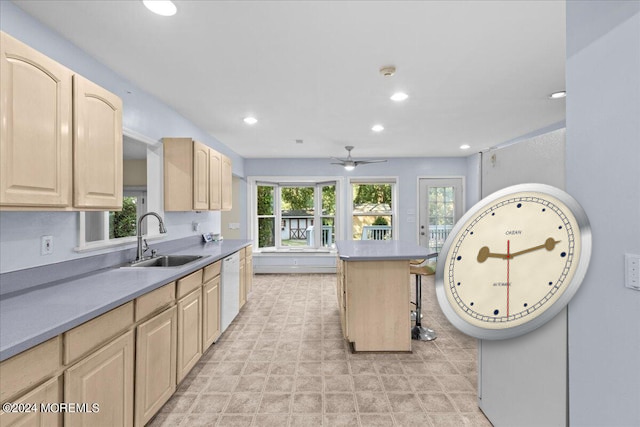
{"hour": 9, "minute": 12, "second": 28}
